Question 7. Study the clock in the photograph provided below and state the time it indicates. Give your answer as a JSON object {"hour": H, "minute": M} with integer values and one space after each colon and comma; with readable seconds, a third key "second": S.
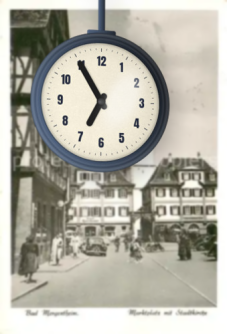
{"hour": 6, "minute": 55}
